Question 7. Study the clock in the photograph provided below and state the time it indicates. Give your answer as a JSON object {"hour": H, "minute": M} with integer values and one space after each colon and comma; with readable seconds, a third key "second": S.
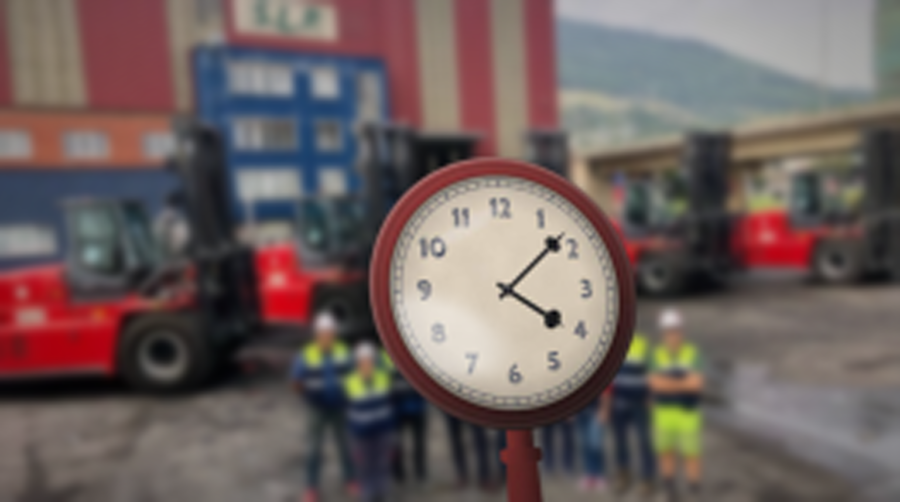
{"hour": 4, "minute": 8}
